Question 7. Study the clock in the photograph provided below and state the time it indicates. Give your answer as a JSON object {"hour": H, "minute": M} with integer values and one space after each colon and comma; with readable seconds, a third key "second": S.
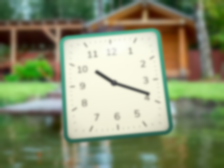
{"hour": 10, "minute": 19}
